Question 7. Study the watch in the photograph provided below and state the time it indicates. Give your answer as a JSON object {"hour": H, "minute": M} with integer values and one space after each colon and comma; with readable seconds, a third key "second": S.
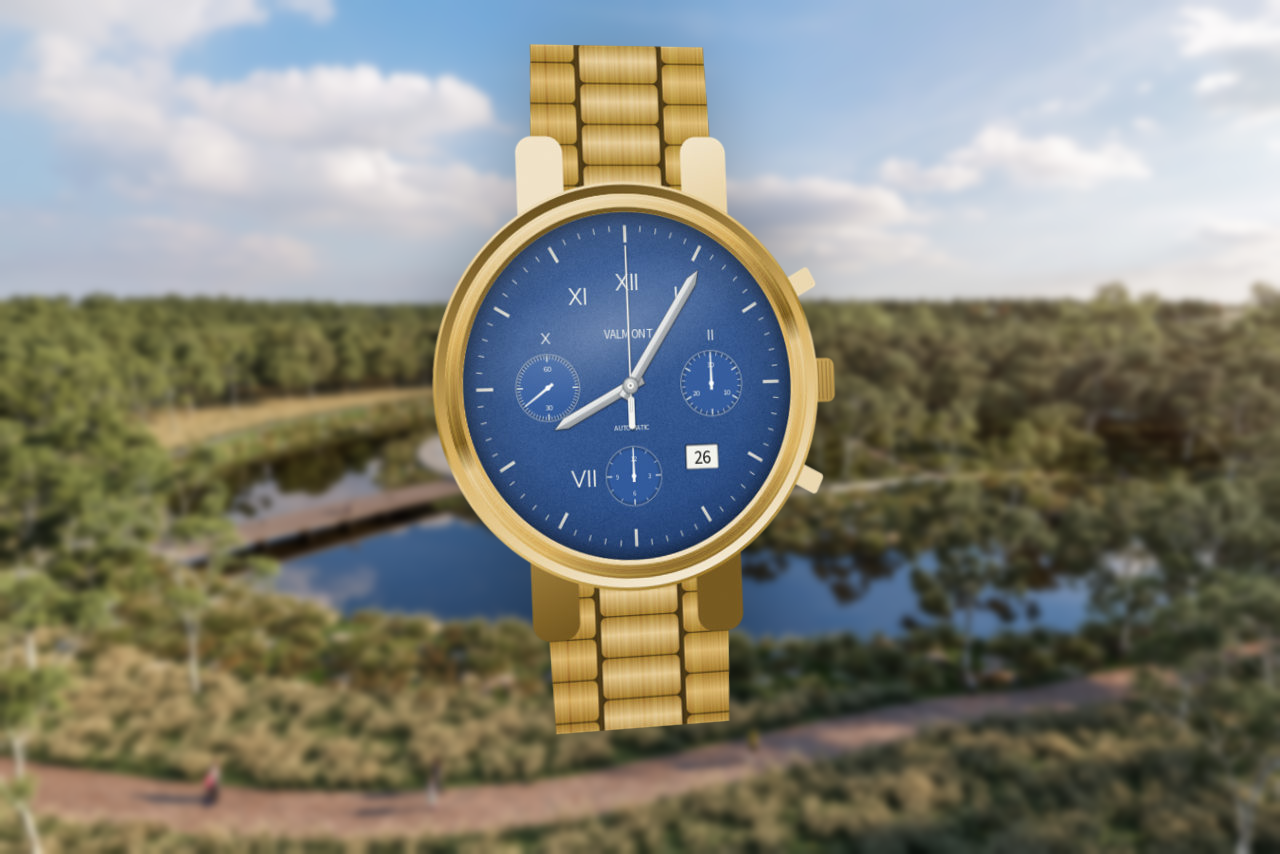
{"hour": 8, "minute": 5, "second": 39}
